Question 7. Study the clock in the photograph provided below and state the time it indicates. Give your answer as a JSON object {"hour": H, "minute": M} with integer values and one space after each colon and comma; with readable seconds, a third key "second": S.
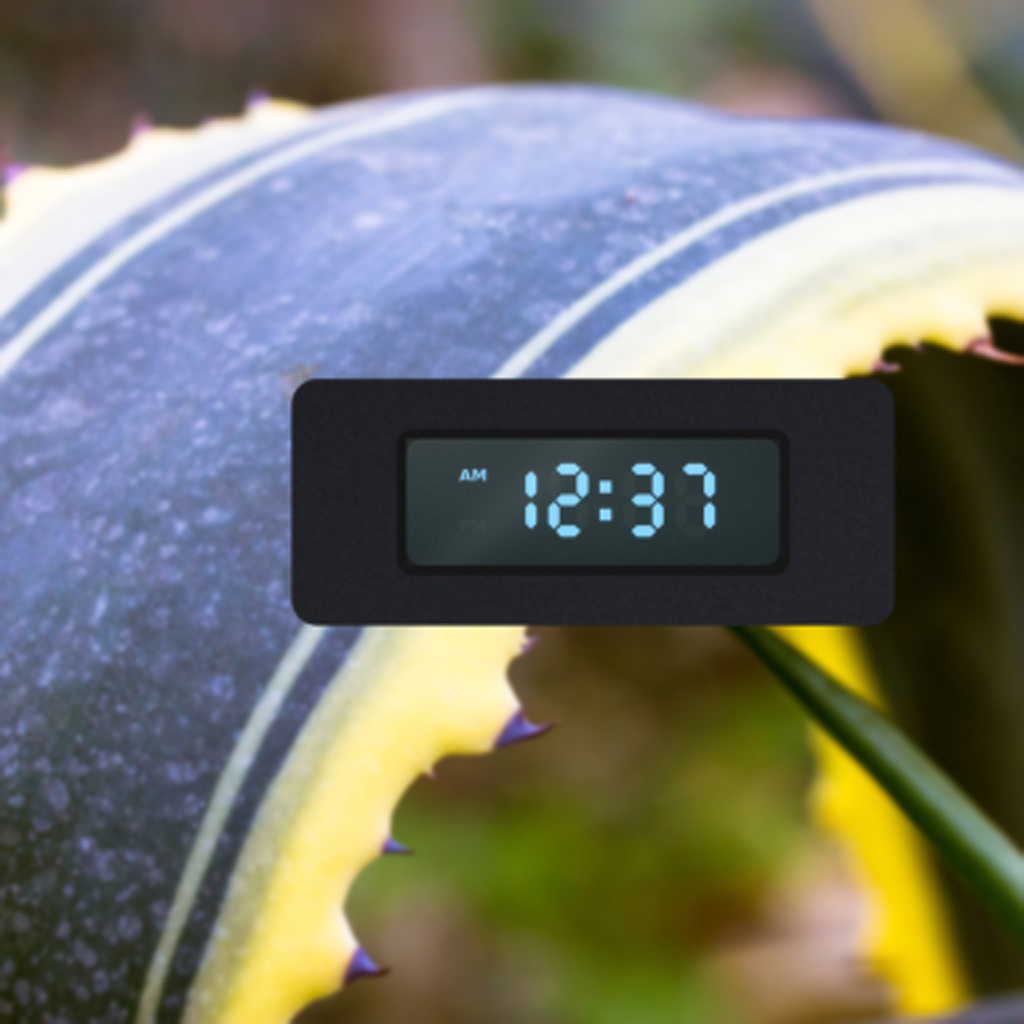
{"hour": 12, "minute": 37}
